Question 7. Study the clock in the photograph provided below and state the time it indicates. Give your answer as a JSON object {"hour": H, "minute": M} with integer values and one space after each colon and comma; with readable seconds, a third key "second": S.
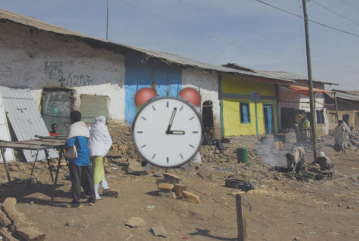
{"hour": 3, "minute": 3}
